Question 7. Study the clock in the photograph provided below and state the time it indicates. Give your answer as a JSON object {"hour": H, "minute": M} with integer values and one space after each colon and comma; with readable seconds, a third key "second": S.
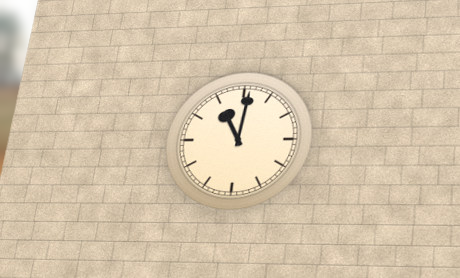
{"hour": 11, "minute": 1}
